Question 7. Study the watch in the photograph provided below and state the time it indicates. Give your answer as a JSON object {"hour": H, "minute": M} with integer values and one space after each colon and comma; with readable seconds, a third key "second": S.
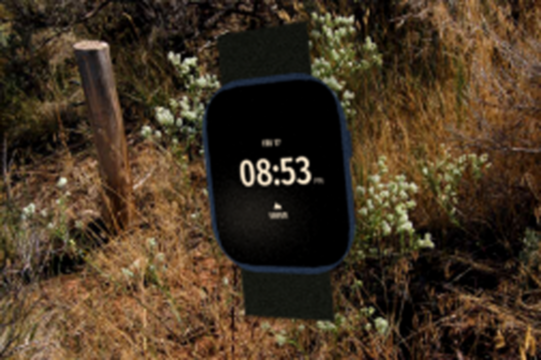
{"hour": 8, "minute": 53}
